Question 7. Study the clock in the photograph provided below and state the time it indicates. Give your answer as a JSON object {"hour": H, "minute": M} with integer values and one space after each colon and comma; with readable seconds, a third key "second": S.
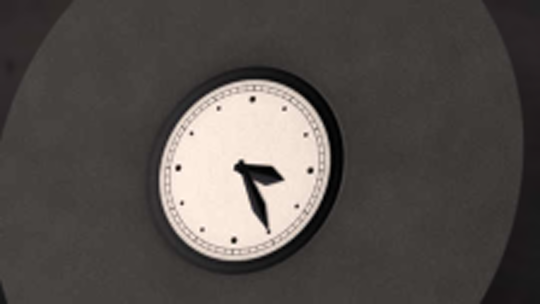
{"hour": 3, "minute": 25}
